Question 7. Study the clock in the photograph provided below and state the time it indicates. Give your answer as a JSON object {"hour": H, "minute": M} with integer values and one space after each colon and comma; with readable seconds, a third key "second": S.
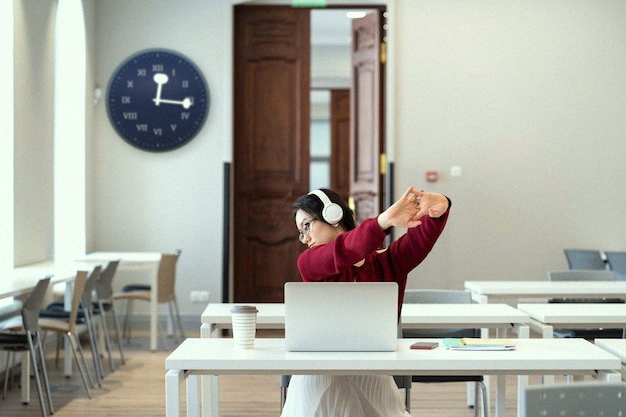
{"hour": 12, "minute": 16}
